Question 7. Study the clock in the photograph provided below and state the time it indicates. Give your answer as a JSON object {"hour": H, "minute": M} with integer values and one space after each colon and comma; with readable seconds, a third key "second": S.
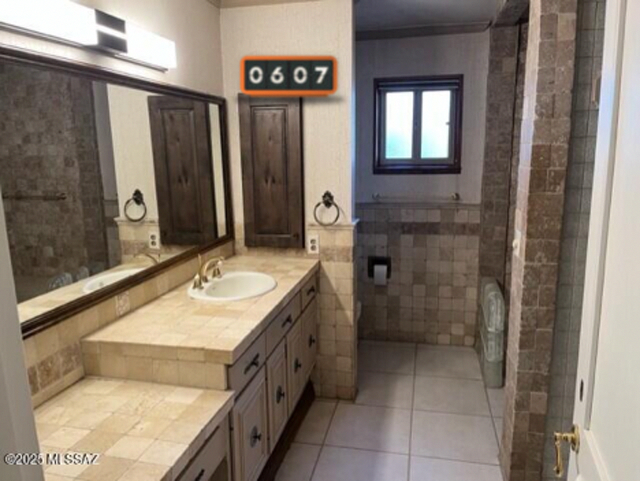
{"hour": 6, "minute": 7}
